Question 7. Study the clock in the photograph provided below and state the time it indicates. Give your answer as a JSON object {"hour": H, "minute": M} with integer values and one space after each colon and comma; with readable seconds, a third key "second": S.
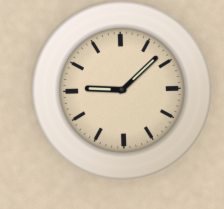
{"hour": 9, "minute": 8}
